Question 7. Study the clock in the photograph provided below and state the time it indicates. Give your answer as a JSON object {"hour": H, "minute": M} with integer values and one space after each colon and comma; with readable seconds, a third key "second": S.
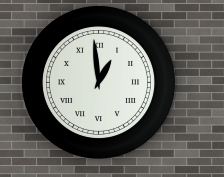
{"hour": 12, "minute": 59}
